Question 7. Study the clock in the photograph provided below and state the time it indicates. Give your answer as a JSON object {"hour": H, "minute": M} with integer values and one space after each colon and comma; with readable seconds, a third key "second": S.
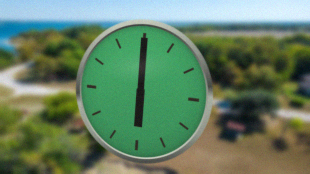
{"hour": 6, "minute": 0}
